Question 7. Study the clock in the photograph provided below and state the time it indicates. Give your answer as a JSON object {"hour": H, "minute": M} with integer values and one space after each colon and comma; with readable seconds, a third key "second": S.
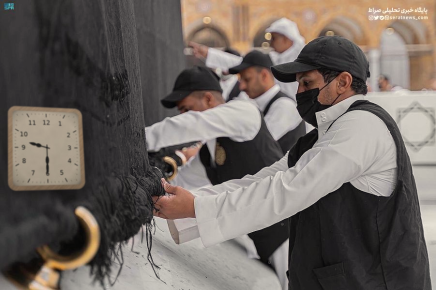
{"hour": 9, "minute": 30}
